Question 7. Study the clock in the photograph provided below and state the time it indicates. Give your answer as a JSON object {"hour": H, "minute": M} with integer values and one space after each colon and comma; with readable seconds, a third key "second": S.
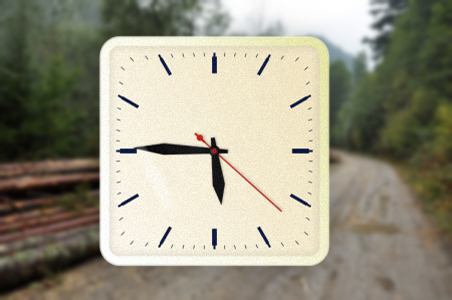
{"hour": 5, "minute": 45, "second": 22}
